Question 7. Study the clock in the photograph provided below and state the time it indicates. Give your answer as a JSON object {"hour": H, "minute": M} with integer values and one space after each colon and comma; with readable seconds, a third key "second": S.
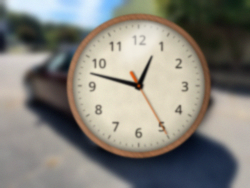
{"hour": 12, "minute": 47, "second": 25}
